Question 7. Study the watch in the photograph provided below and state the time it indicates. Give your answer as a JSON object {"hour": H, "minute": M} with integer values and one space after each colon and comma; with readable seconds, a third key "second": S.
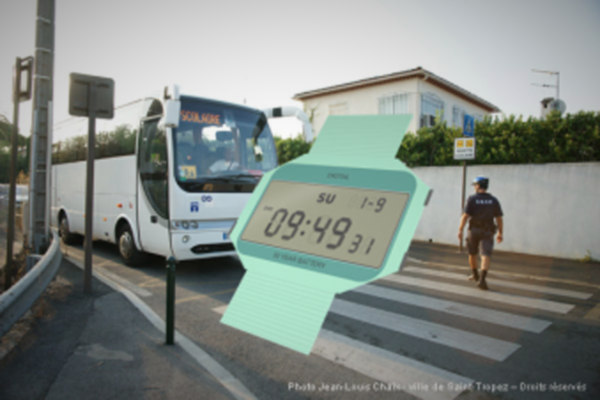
{"hour": 9, "minute": 49, "second": 31}
